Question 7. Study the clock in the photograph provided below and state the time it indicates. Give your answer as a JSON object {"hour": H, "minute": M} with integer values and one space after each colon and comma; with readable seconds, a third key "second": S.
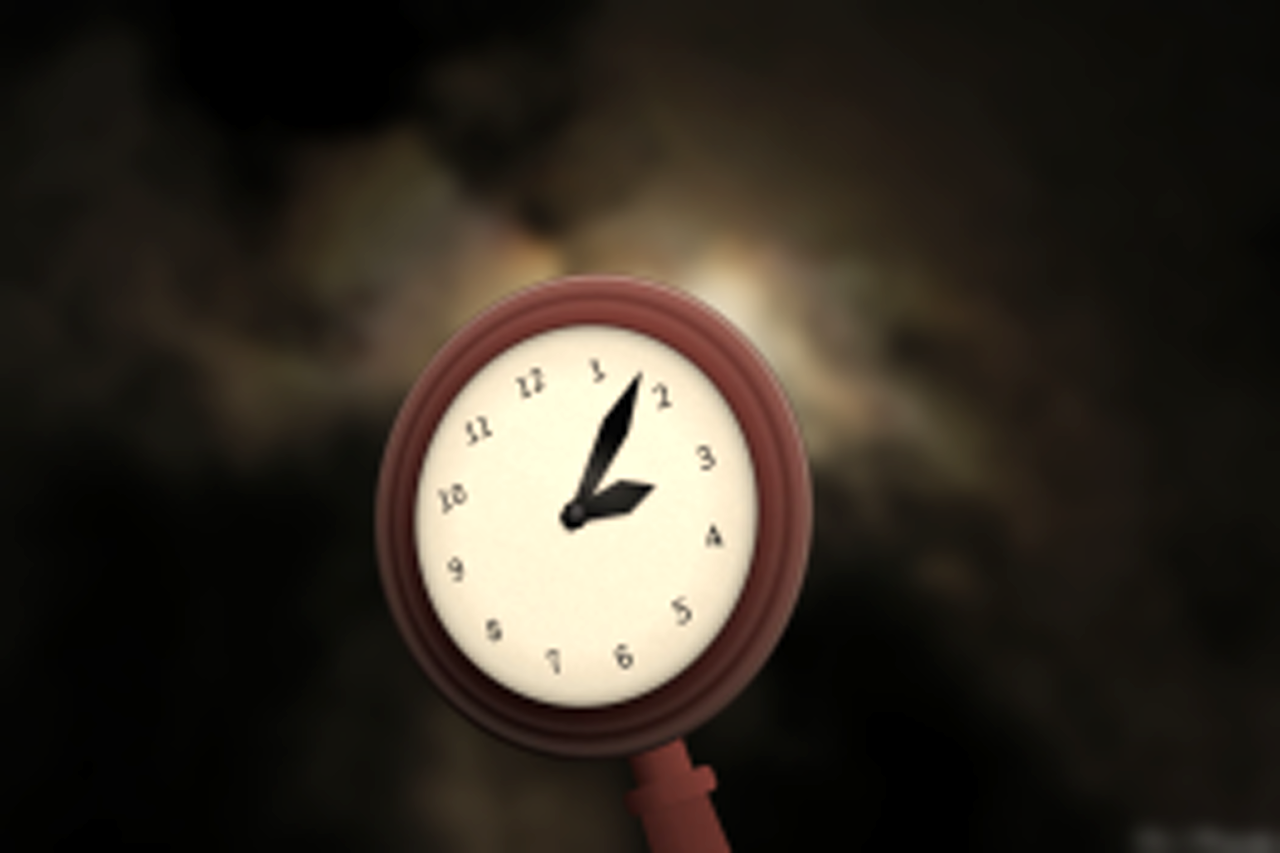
{"hour": 3, "minute": 8}
